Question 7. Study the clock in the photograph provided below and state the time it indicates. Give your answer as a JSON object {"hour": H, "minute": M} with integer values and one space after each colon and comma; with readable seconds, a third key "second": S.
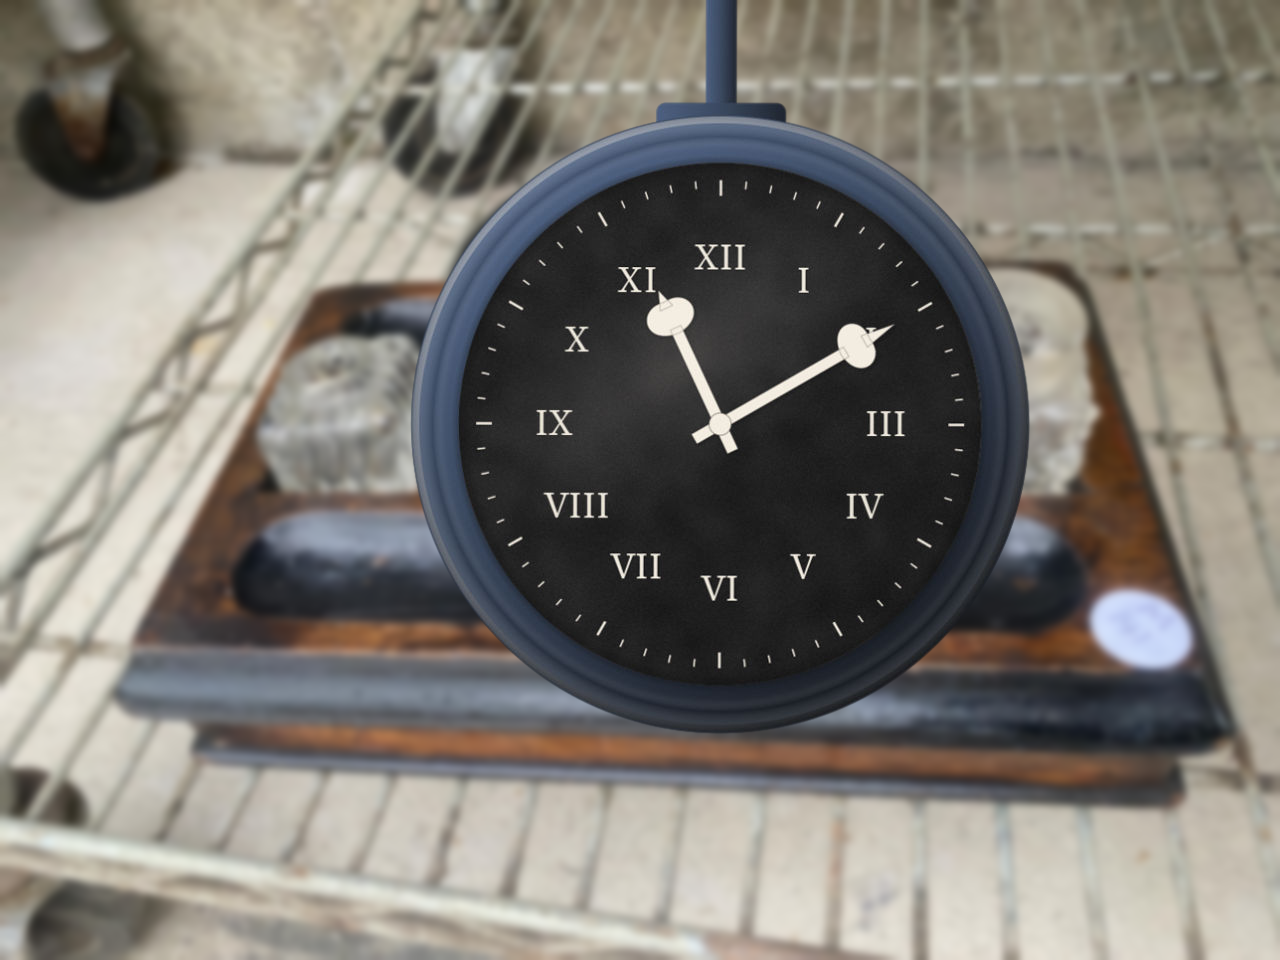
{"hour": 11, "minute": 10}
